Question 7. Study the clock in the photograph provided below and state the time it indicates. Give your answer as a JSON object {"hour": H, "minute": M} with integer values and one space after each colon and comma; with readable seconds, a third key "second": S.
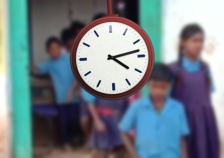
{"hour": 4, "minute": 13}
